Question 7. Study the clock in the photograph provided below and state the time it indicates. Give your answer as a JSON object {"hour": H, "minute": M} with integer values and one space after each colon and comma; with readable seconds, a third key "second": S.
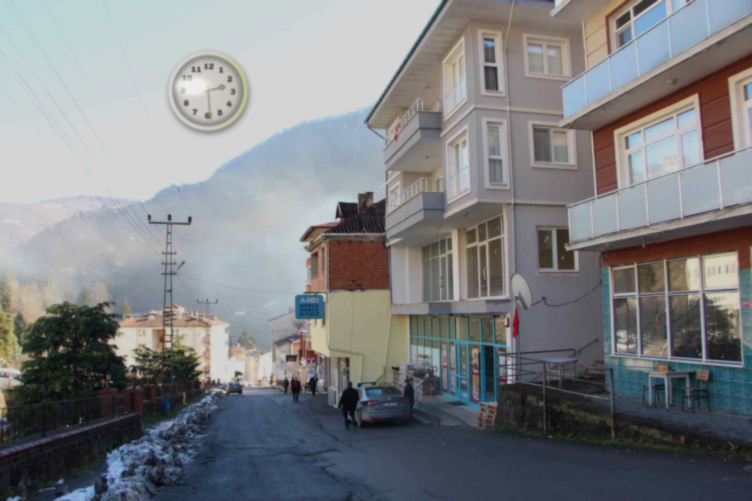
{"hour": 2, "minute": 29}
